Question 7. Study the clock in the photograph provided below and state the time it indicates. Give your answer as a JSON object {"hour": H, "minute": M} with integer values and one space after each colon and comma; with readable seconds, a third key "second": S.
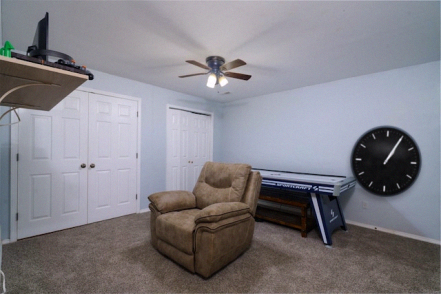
{"hour": 1, "minute": 5}
